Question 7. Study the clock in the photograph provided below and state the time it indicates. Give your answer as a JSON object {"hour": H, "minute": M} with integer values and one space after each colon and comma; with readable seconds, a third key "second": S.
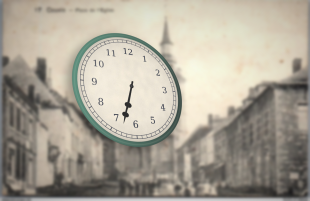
{"hour": 6, "minute": 33}
